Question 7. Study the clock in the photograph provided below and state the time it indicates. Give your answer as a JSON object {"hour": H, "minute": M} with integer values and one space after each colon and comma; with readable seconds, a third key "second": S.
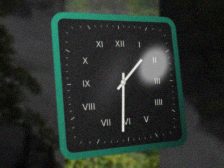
{"hour": 1, "minute": 31}
